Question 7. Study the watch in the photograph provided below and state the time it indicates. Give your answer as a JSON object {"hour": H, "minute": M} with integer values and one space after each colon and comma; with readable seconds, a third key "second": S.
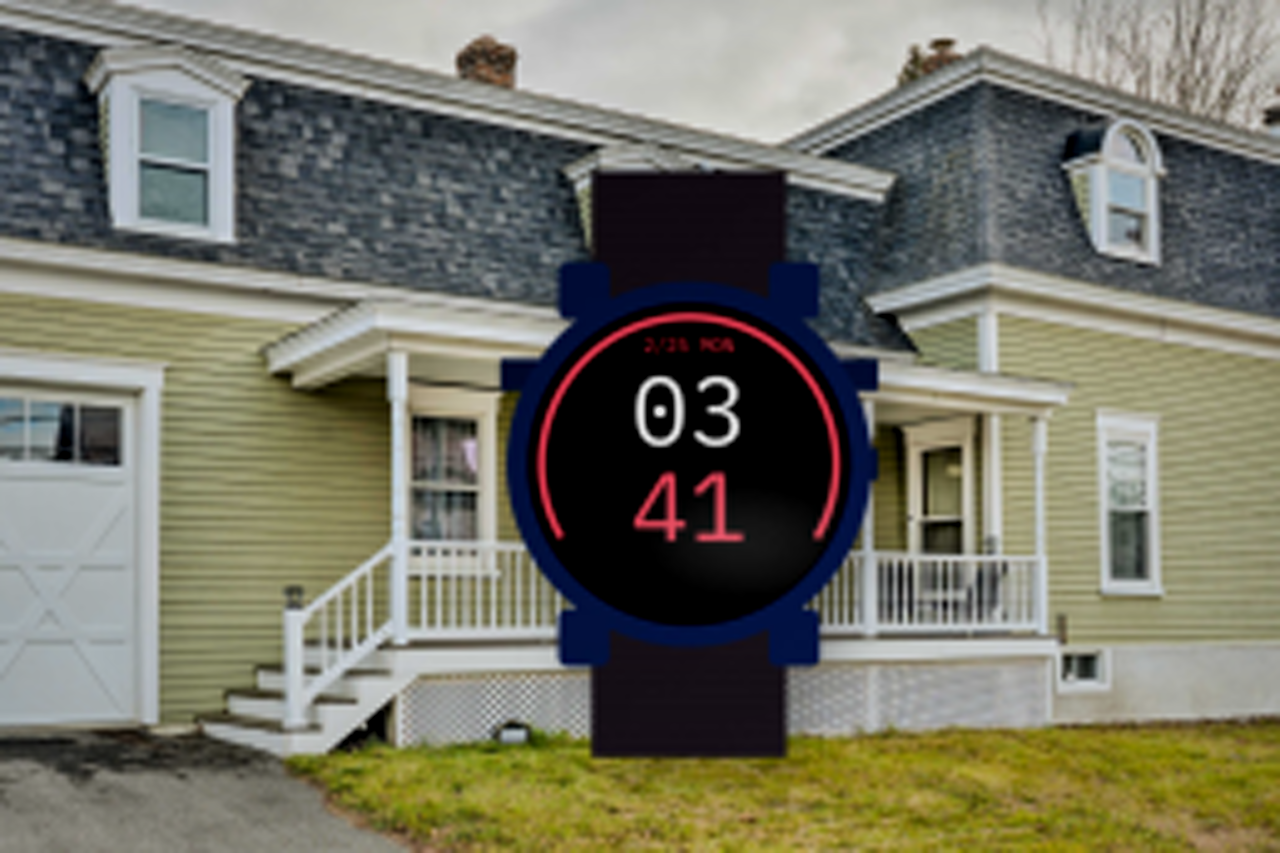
{"hour": 3, "minute": 41}
